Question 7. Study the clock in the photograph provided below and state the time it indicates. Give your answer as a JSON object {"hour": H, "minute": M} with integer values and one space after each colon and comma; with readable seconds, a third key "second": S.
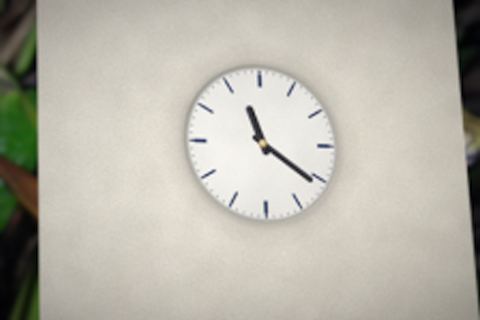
{"hour": 11, "minute": 21}
